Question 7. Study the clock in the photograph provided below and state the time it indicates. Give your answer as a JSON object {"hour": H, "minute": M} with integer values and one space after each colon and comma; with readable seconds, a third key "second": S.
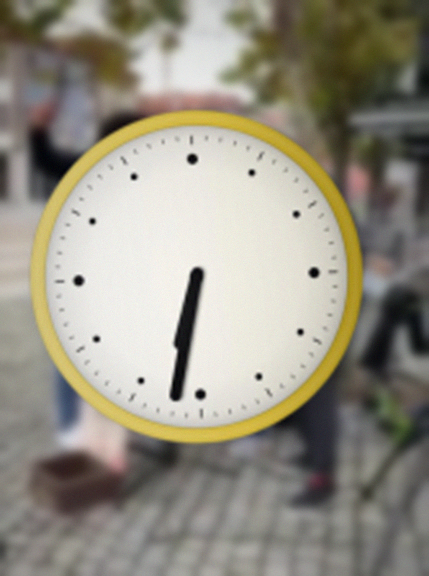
{"hour": 6, "minute": 32}
